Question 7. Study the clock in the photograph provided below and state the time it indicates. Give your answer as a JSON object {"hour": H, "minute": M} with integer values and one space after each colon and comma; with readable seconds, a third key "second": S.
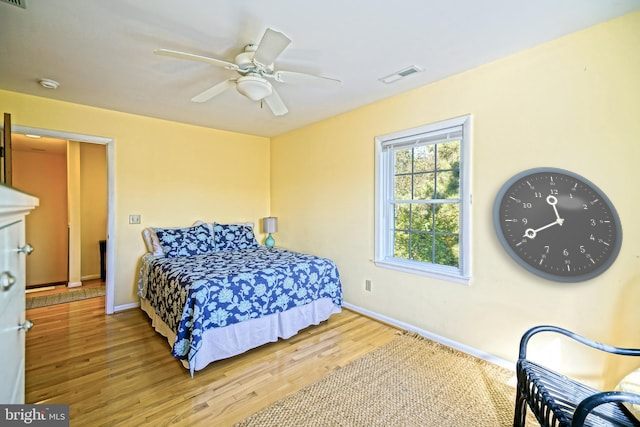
{"hour": 11, "minute": 41}
